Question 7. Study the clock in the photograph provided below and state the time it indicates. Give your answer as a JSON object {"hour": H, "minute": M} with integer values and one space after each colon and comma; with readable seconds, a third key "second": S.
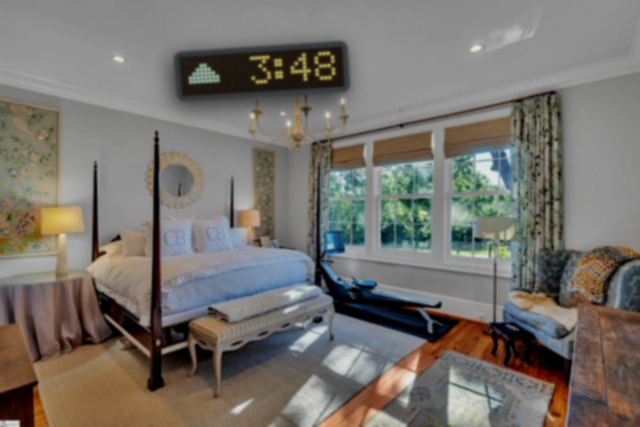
{"hour": 3, "minute": 48}
